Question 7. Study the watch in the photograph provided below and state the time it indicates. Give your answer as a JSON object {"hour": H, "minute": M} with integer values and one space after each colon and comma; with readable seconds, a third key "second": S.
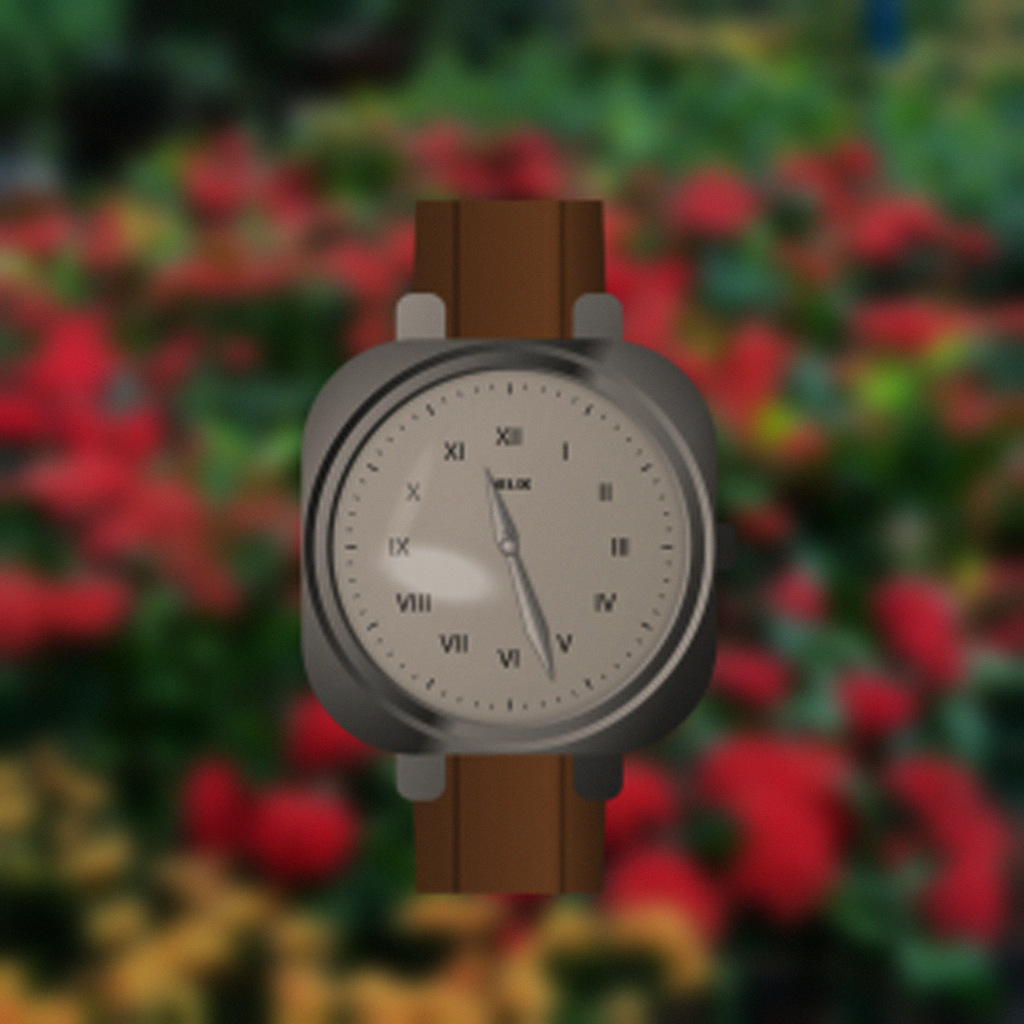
{"hour": 11, "minute": 27}
